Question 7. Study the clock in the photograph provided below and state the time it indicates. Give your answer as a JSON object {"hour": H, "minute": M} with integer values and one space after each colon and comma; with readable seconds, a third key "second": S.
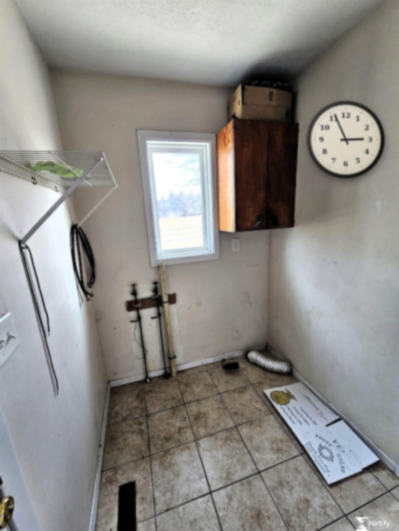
{"hour": 2, "minute": 56}
